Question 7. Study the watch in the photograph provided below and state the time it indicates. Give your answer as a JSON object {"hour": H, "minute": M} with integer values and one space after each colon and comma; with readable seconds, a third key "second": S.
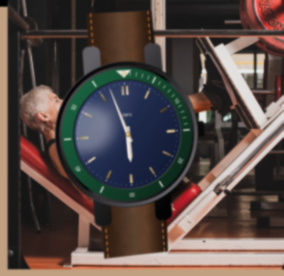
{"hour": 5, "minute": 57}
